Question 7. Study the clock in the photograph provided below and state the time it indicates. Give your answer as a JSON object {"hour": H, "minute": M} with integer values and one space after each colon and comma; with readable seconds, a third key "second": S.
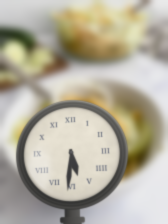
{"hour": 5, "minute": 31}
